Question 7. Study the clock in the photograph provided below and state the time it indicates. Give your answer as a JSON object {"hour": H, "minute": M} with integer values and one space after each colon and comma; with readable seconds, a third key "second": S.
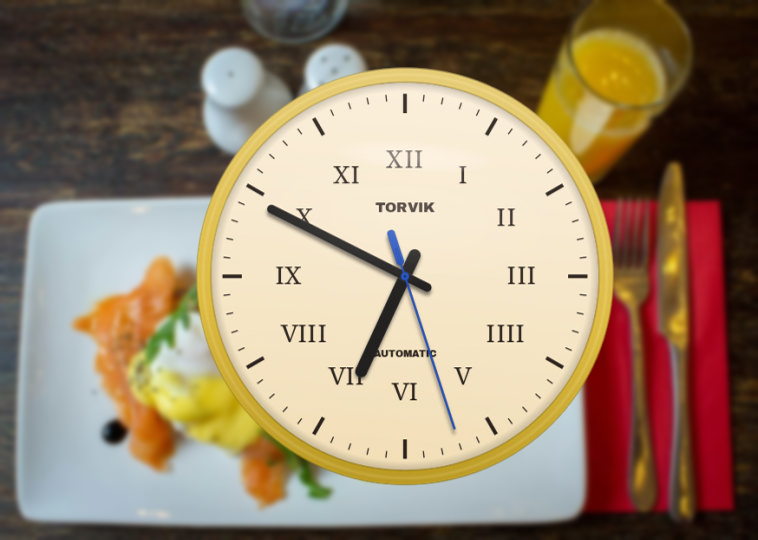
{"hour": 6, "minute": 49, "second": 27}
